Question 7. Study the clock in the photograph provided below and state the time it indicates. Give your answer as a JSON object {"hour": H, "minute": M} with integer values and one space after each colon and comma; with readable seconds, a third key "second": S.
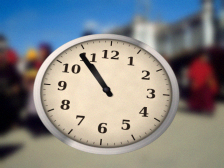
{"hour": 10, "minute": 54}
